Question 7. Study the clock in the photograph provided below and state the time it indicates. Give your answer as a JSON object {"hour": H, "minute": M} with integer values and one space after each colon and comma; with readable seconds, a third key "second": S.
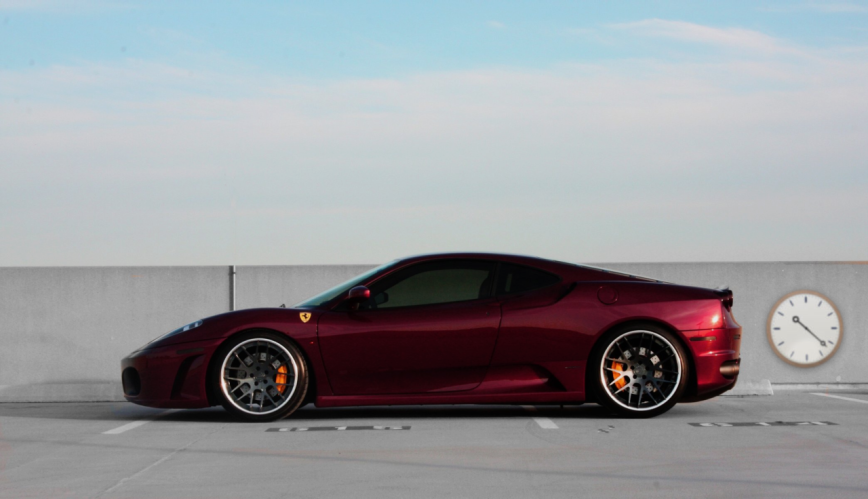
{"hour": 10, "minute": 22}
